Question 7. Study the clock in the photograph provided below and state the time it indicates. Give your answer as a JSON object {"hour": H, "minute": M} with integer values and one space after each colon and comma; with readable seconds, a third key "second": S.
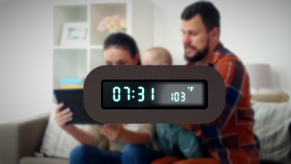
{"hour": 7, "minute": 31}
